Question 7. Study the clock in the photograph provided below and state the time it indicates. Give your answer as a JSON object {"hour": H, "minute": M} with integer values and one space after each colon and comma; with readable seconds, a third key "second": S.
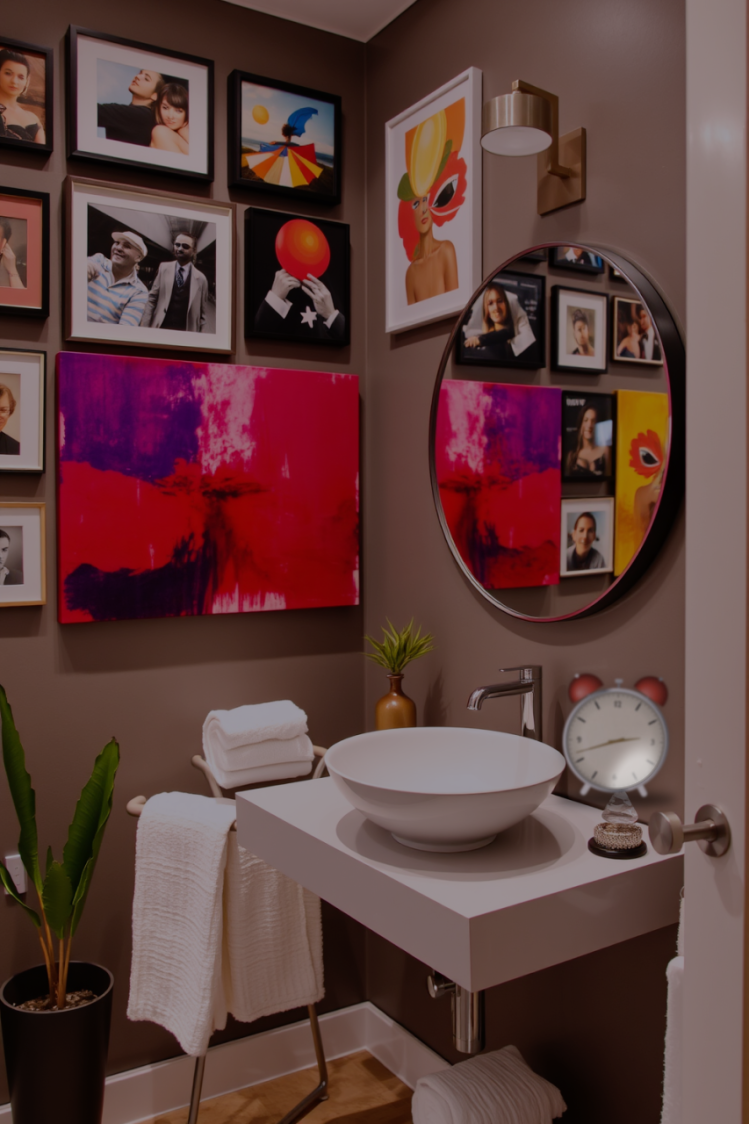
{"hour": 2, "minute": 42}
